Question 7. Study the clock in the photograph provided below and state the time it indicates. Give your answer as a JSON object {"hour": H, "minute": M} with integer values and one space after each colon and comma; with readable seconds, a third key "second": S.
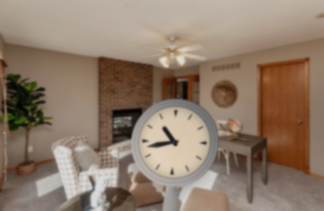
{"hour": 10, "minute": 43}
